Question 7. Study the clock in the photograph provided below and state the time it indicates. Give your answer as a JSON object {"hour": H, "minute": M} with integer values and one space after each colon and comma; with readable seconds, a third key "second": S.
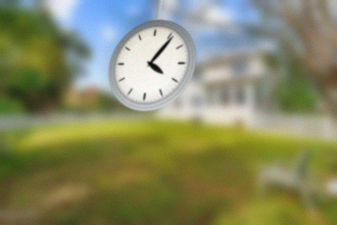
{"hour": 4, "minute": 6}
